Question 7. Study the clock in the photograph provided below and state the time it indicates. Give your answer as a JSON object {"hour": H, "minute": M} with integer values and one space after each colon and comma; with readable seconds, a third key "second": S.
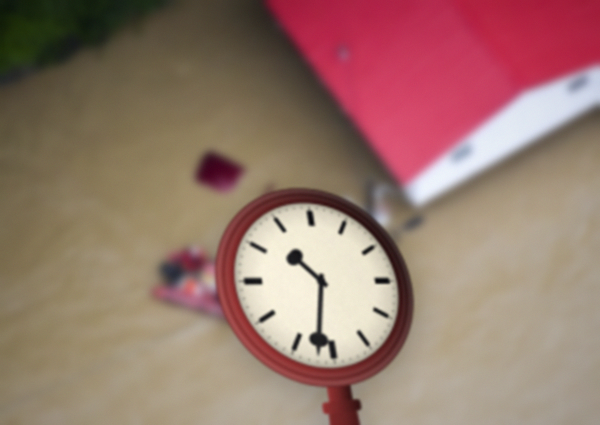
{"hour": 10, "minute": 32}
